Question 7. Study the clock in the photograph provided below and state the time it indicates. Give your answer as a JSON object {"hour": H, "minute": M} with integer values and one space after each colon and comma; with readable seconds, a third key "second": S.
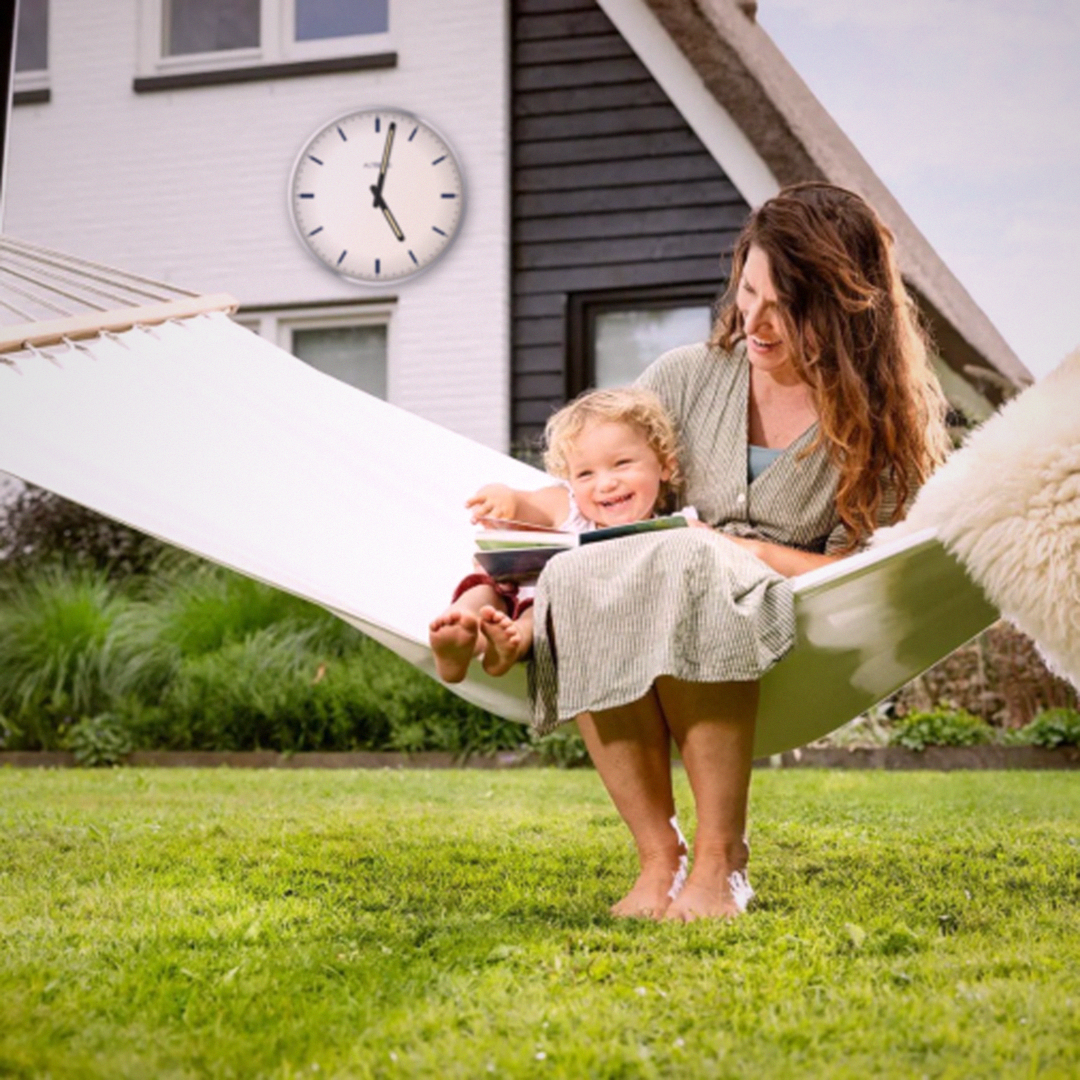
{"hour": 5, "minute": 2}
